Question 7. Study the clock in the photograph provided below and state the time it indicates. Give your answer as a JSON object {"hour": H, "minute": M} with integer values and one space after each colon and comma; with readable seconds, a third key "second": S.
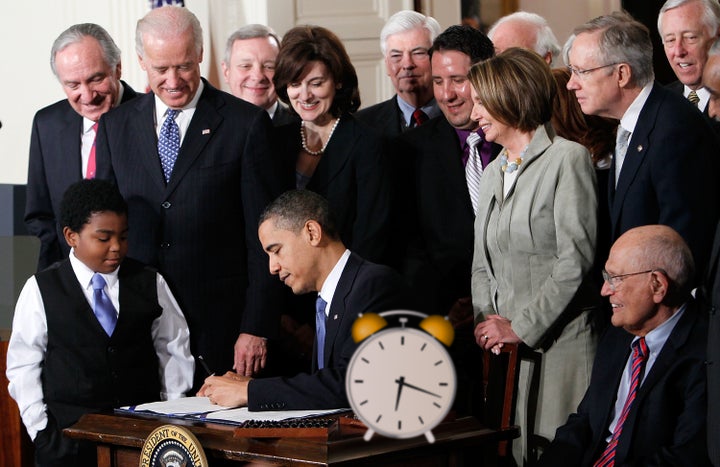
{"hour": 6, "minute": 18}
